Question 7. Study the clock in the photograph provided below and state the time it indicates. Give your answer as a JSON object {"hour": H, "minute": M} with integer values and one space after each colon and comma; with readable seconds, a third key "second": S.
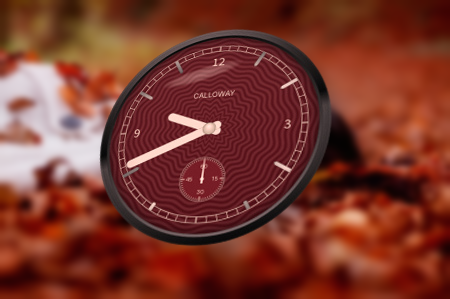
{"hour": 9, "minute": 41}
